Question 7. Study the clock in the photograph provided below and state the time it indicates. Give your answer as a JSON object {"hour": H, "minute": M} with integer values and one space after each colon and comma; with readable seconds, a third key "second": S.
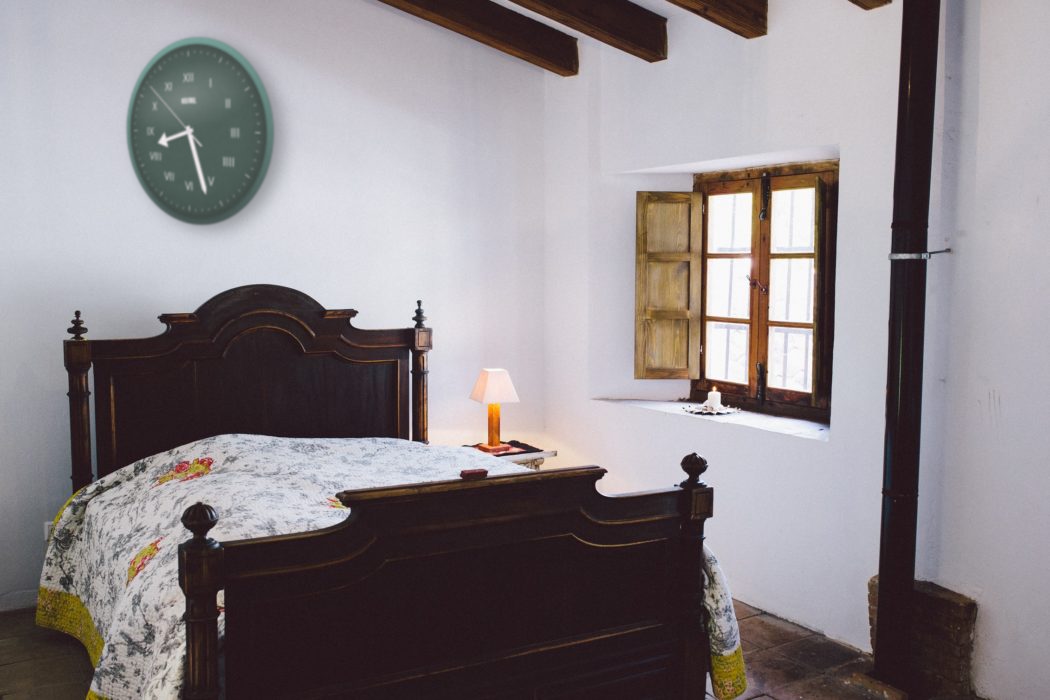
{"hour": 8, "minute": 26, "second": 52}
